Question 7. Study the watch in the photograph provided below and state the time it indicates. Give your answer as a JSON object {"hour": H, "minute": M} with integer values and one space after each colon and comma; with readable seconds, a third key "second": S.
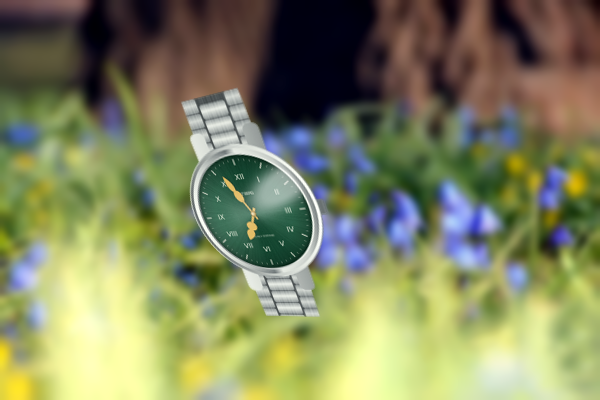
{"hour": 6, "minute": 56}
